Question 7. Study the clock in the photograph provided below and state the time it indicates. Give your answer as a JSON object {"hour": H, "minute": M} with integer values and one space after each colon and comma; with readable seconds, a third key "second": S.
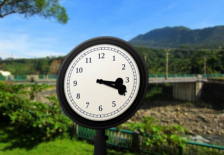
{"hour": 3, "minute": 19}
